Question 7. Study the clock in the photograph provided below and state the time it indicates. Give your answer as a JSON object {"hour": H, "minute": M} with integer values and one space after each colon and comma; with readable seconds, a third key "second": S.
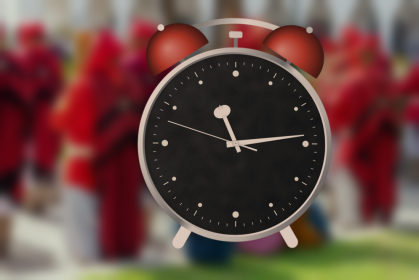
{"hour": 11, "minute": 13, "second": 48}
